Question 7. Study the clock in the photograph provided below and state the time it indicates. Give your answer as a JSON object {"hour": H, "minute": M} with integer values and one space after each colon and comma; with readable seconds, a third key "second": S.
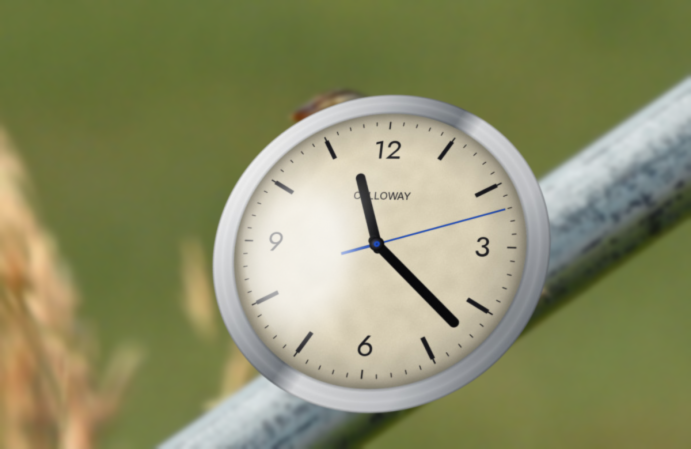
{"hour": 11, "minute": 22, "second": 12}
